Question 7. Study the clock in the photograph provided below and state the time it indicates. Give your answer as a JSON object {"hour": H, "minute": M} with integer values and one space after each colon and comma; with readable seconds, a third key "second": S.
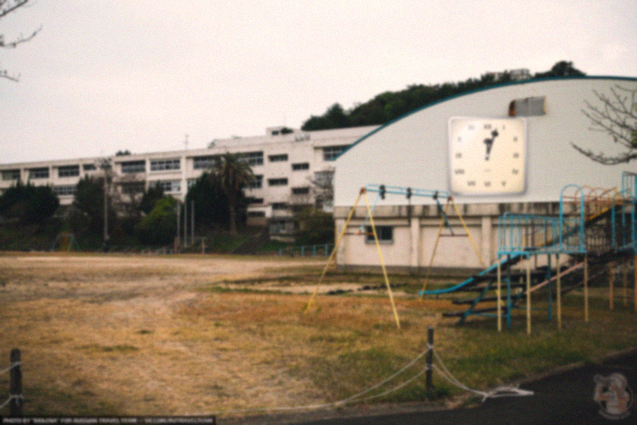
{"hour": 12, "minute": 3}
